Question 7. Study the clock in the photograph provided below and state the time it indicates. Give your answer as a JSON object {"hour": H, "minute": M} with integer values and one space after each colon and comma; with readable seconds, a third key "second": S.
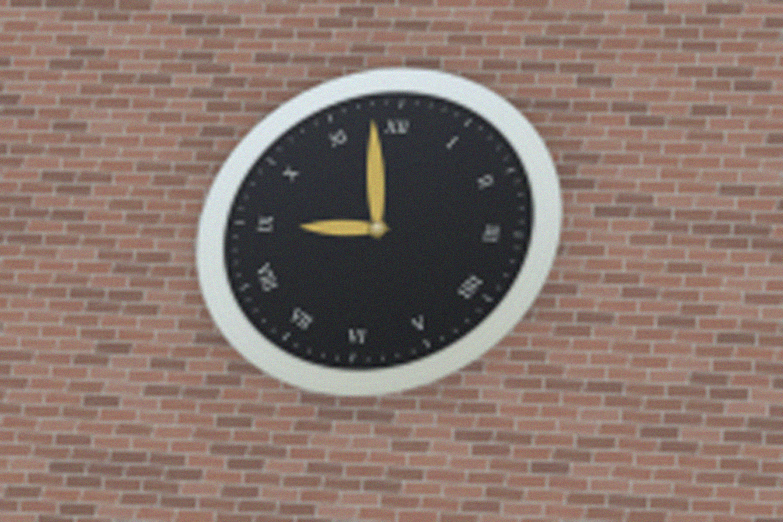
{"hour": 8, "minute": 58}
